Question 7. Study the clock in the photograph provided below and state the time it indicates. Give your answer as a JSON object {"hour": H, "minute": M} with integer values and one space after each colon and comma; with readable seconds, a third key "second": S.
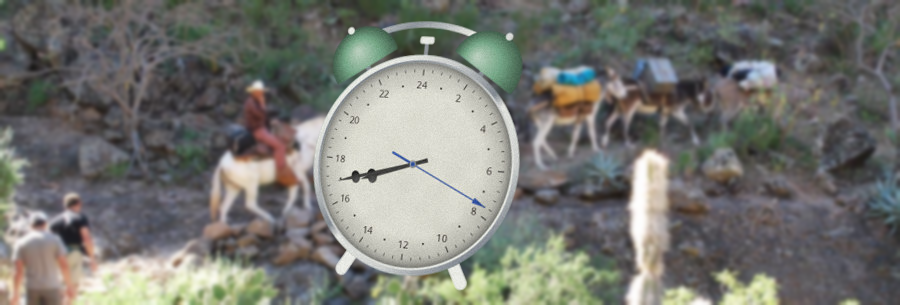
{"hour": 16, "minute": 42, "second": 19}
